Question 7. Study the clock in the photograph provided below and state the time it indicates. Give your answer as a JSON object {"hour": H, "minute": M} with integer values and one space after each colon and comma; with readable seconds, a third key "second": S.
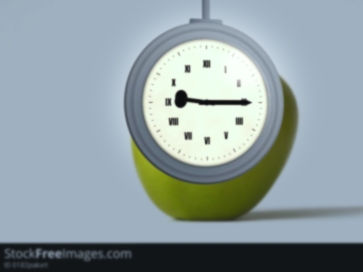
{"hour": 9, "minute": 15}
